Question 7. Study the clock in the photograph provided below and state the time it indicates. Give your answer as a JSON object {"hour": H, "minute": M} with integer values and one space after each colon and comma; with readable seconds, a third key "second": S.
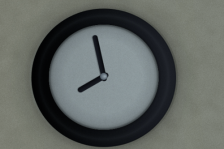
{"hour": 7, "minute": 58}
